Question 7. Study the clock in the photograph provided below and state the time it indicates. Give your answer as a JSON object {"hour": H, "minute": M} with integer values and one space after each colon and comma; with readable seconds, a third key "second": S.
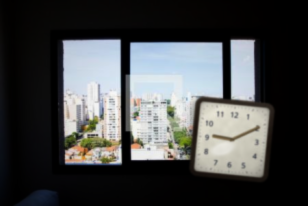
{"hour": 9, "minute": 10}
